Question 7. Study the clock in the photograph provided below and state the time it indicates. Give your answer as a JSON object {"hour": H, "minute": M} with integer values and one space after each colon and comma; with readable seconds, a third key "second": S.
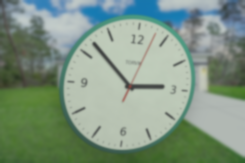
{"hour": 2, "minute": 52, "second": 3}
